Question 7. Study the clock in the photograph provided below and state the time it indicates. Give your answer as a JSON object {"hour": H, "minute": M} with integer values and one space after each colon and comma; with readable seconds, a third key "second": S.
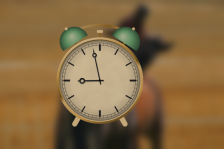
{"hour": 8, "minute": 58}
